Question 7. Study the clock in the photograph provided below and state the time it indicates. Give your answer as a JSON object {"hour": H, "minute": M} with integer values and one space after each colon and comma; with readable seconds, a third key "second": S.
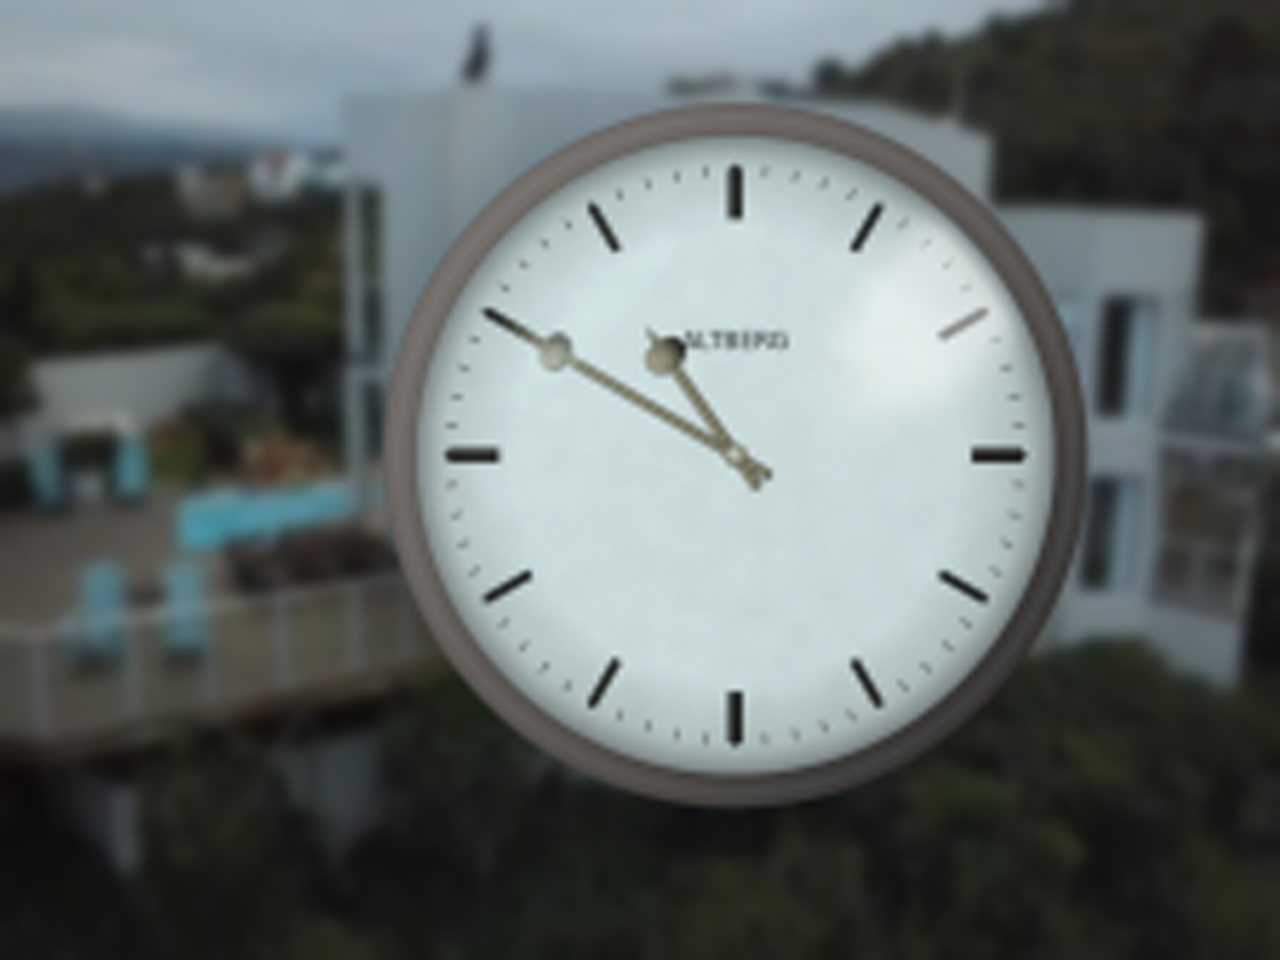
{"hour": 10, "minute": 50}
